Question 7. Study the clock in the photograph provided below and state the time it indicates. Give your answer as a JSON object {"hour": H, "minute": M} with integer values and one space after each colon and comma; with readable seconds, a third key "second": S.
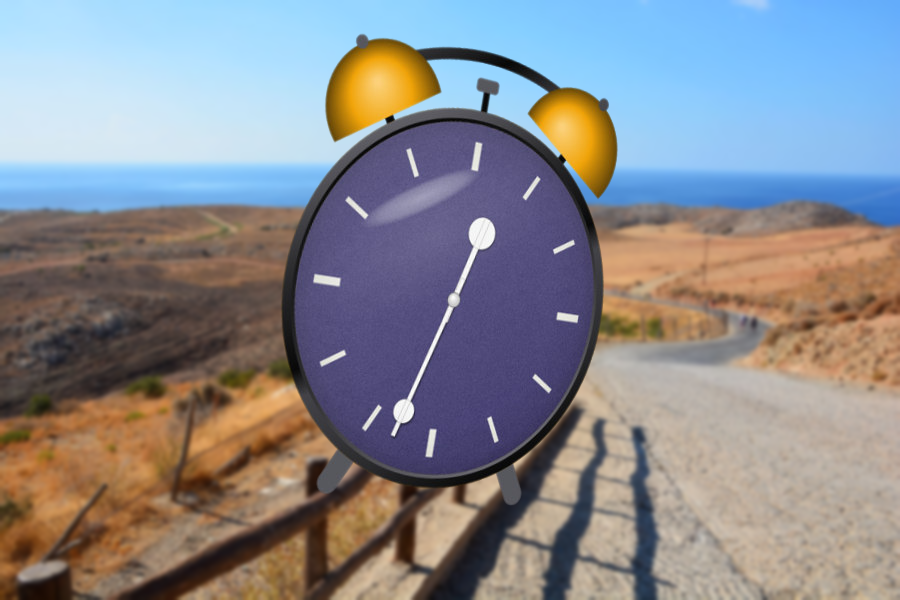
{"hour": 12, "minute": 33}
